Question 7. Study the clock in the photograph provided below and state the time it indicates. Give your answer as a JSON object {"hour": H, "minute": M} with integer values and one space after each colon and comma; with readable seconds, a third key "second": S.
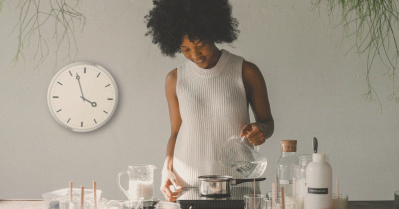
{"hour": 3, "minute": 57}
